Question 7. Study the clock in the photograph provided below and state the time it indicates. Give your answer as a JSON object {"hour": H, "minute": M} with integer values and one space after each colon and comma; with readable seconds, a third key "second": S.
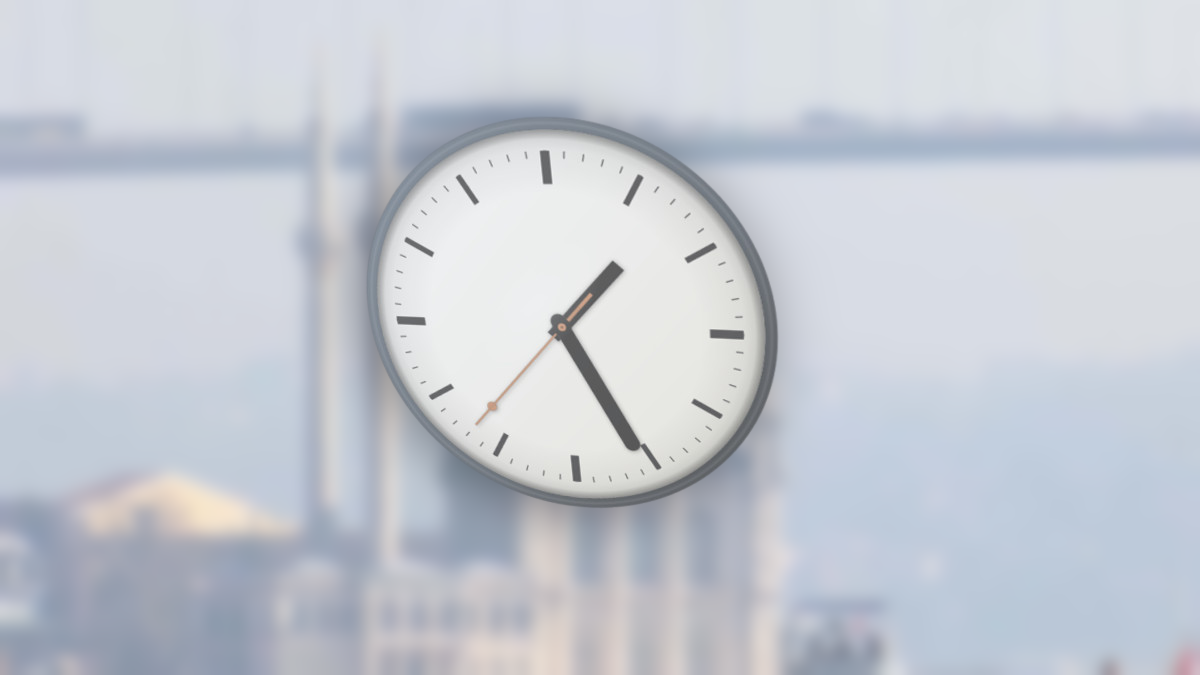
{"hour": 1, "minute": 25, "second": 37}
